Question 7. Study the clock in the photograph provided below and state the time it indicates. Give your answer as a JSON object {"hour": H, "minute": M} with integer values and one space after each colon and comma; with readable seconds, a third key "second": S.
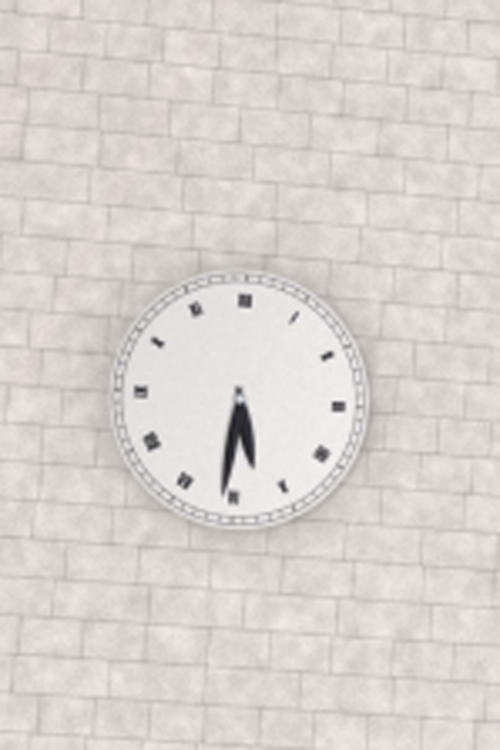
{"hour": 5, "minute": 31}
